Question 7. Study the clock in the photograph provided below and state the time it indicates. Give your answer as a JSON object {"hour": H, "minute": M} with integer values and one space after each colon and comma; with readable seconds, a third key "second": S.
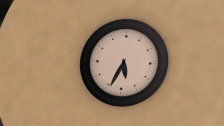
{"hour": 5, "minute": 34}
